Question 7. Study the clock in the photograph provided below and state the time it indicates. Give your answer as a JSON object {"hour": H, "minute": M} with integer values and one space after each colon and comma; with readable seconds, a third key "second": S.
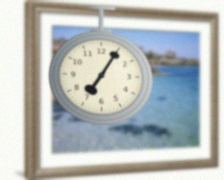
{"hour": 7, "minute": 5}
